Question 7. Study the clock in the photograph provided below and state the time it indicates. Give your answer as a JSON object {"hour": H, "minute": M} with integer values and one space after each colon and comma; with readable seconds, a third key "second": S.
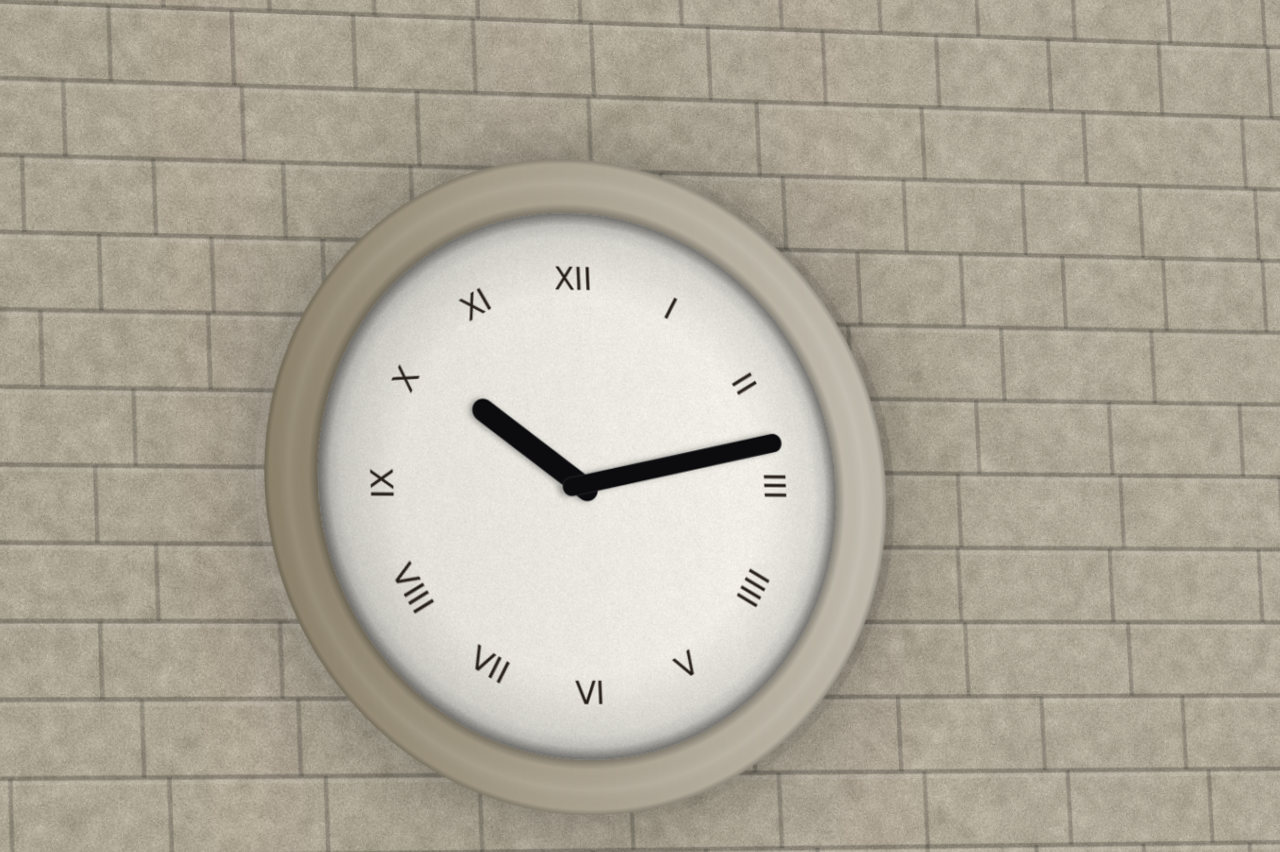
{"hour": 10, "minute": 13}
